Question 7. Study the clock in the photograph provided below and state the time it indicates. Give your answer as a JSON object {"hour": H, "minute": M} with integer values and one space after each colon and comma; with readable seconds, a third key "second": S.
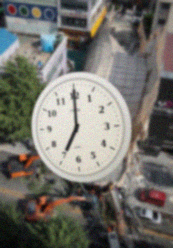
{"hour": 7, "minute": 0}
